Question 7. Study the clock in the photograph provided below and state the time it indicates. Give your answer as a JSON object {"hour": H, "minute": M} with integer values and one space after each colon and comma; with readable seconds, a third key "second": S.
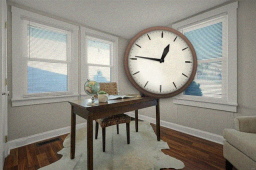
{"hour": 12, "minute": 46}
